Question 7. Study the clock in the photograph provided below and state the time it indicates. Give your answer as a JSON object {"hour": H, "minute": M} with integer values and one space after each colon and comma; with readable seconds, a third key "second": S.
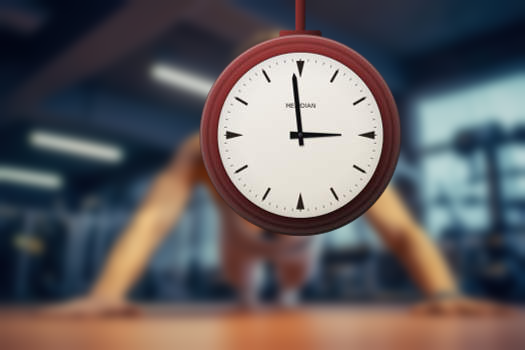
{"hour": 2, "minute": 59}
